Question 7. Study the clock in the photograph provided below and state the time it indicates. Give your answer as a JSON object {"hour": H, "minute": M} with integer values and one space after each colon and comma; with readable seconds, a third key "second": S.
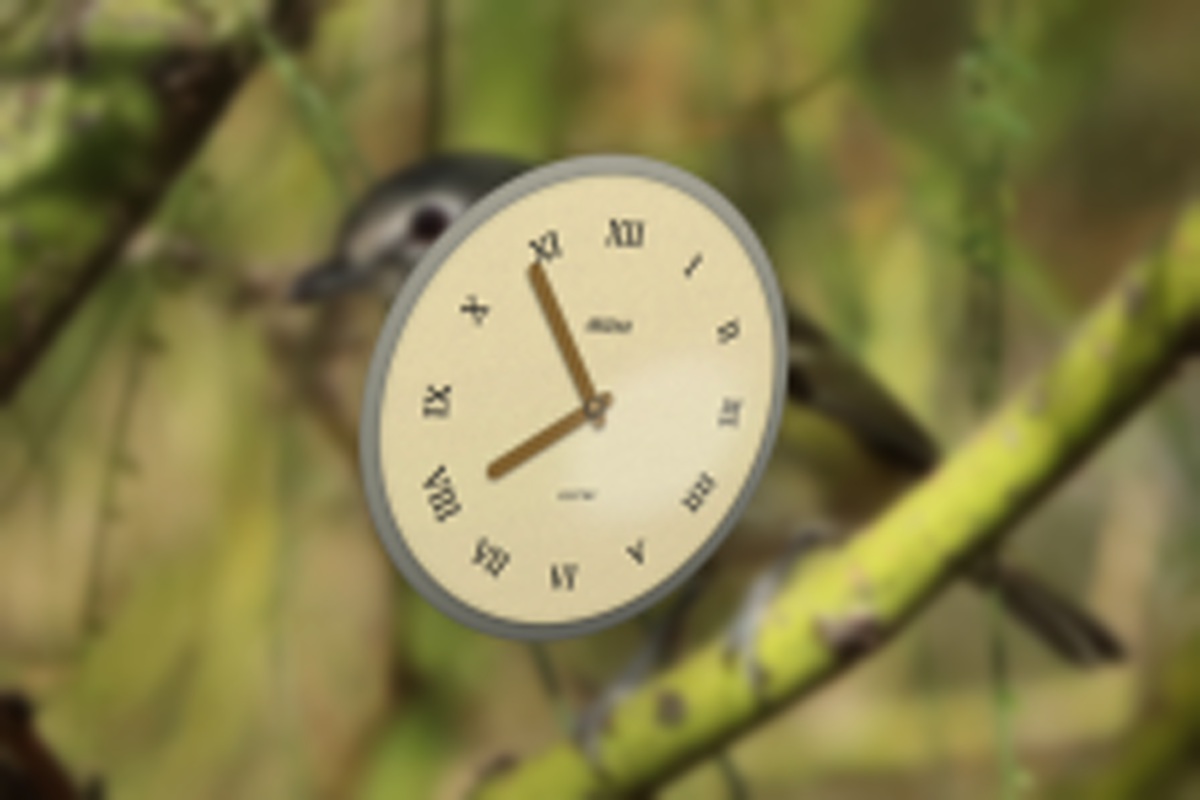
{"hour": 7, "minute": 54}
